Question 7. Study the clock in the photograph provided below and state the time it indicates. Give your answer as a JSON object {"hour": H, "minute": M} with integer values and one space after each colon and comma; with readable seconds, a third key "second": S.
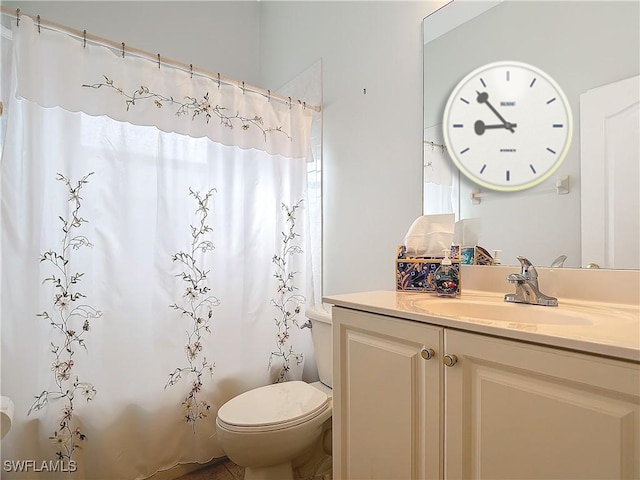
{"hour": 8, "minute": 53}
